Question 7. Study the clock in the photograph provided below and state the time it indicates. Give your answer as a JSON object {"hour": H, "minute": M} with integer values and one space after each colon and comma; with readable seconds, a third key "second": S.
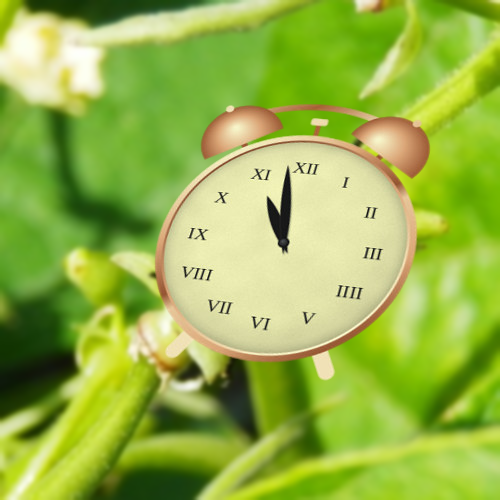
{"hour": 10, "minute": 58}
